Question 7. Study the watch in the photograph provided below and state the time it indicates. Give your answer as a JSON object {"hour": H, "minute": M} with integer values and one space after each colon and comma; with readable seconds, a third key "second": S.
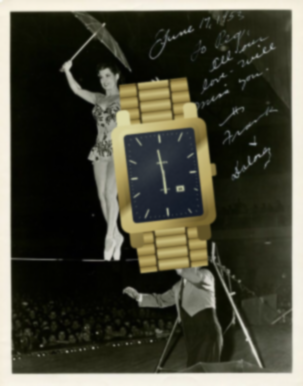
{"hour": 5, "minute": 59}
